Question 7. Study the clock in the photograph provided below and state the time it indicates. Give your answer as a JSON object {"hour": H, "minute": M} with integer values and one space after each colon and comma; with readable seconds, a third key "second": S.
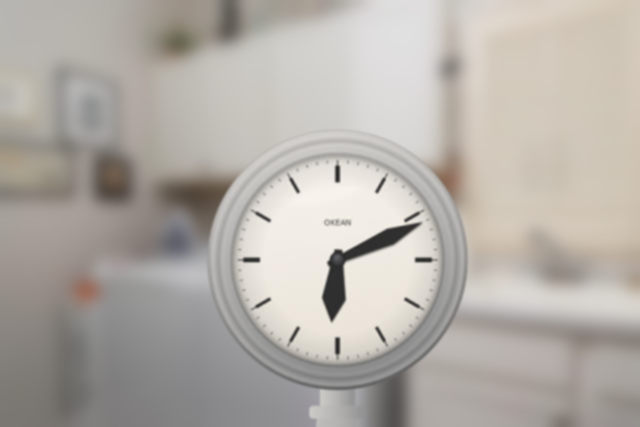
{"hour": 6, "minute": 11}
